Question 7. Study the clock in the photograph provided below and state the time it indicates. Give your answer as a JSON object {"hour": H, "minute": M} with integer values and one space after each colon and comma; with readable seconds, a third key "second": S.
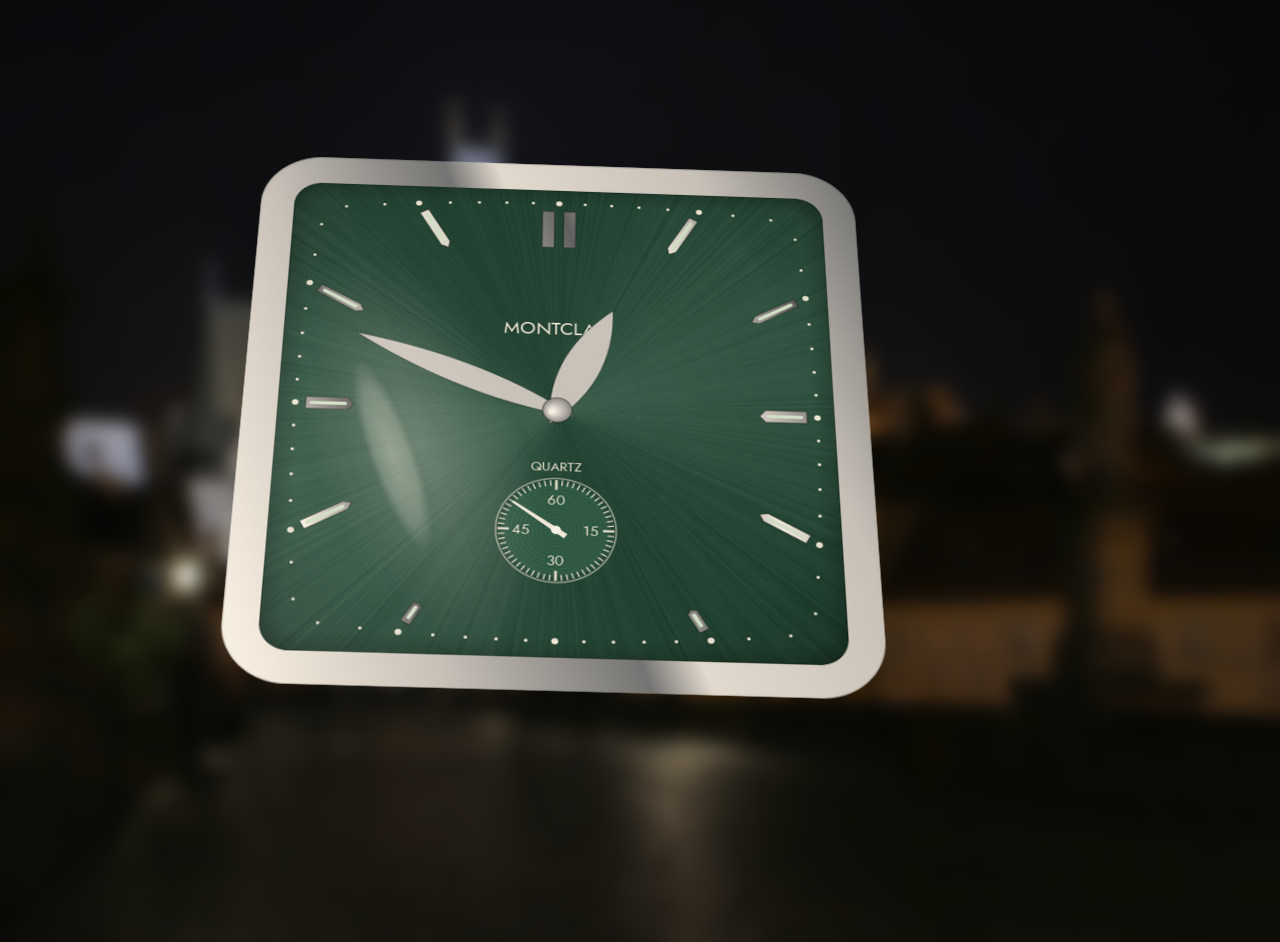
{"hour": 12, "minute": 48, "second": 51}
